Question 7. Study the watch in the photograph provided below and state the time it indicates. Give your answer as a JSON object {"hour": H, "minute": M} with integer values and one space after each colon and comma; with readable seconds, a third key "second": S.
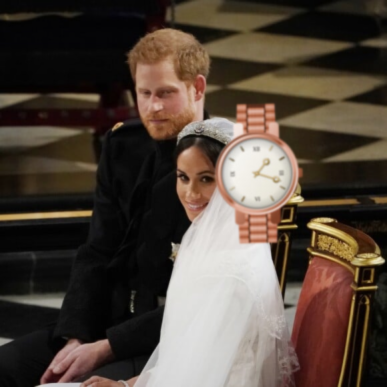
{"hour": 1, "minute": 18}
